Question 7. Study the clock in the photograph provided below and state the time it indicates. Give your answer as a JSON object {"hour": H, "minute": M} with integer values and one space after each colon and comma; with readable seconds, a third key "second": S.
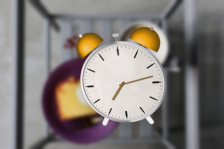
{"hour": 7, "minute": 13}
